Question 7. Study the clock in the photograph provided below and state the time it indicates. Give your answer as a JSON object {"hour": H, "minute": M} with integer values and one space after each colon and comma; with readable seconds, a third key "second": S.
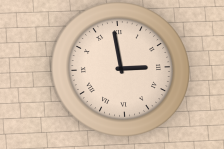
{"hour": 2, "minute": 59}
